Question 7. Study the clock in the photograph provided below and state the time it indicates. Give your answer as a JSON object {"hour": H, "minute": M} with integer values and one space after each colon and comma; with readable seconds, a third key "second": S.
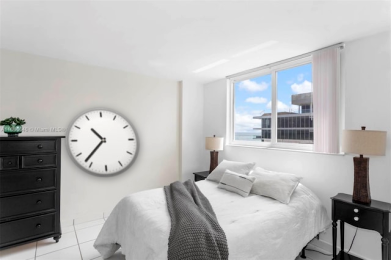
{"hour": 10, "minute": 37}
